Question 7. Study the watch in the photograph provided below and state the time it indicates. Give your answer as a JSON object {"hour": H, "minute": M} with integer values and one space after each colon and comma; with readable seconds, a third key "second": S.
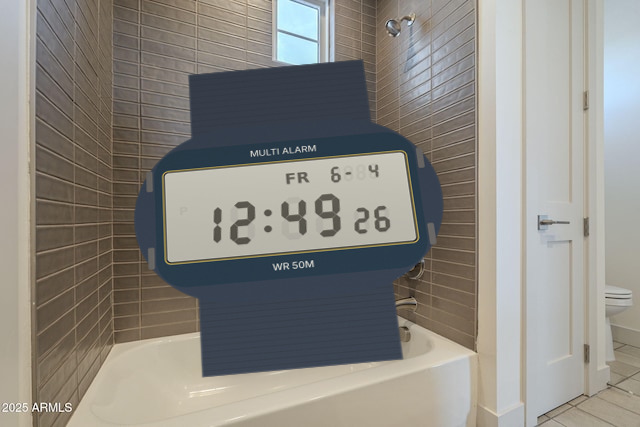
{"hour": 12, "minute": 49, "second": 26}
